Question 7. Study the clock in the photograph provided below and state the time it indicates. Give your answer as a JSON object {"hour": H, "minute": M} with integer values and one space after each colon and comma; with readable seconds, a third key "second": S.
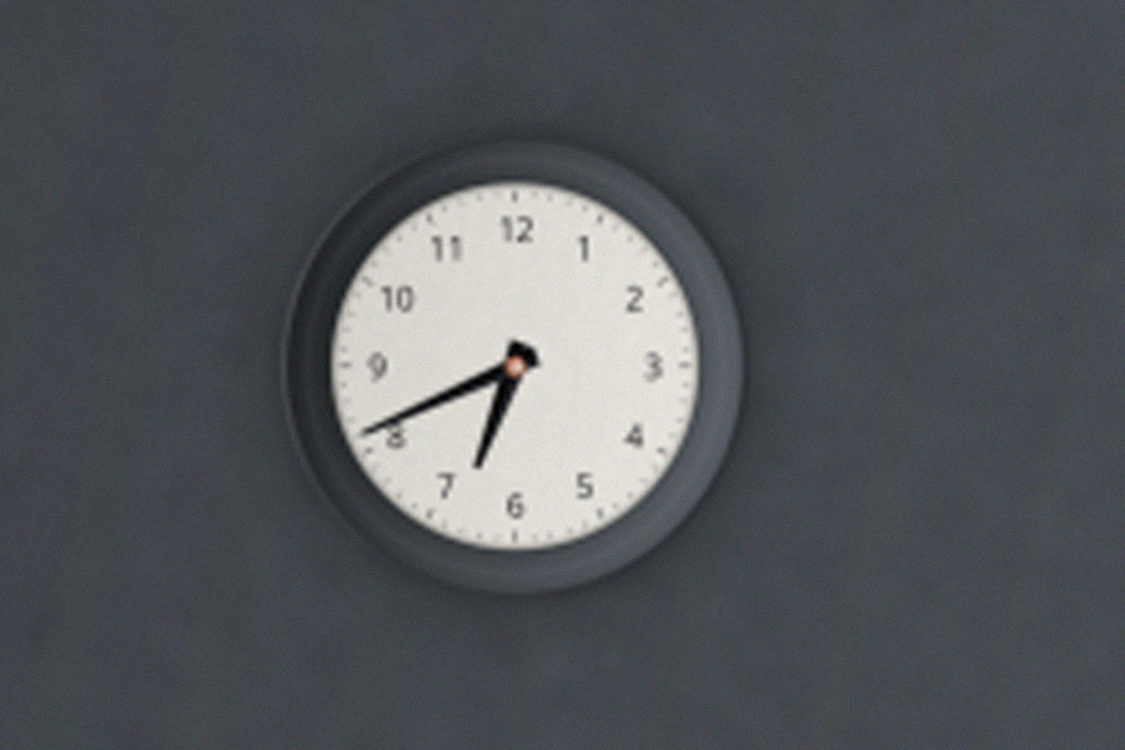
{"hour": 6, "minute": 41}
